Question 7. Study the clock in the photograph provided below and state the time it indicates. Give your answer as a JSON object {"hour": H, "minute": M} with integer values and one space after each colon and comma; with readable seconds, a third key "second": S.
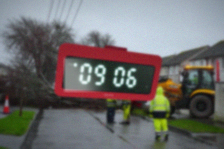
{"hour": 9, "minute": 6}
